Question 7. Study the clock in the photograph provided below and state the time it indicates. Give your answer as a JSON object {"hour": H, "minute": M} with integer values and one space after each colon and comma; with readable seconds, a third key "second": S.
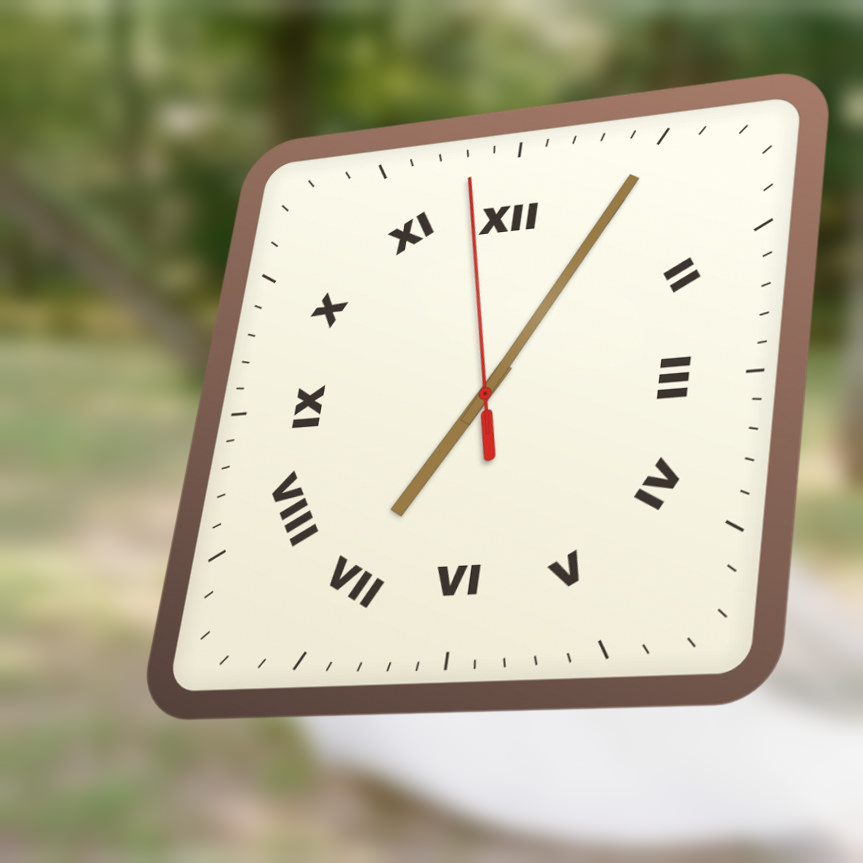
{"hour": 7, "minute": 4, "second": 58}
